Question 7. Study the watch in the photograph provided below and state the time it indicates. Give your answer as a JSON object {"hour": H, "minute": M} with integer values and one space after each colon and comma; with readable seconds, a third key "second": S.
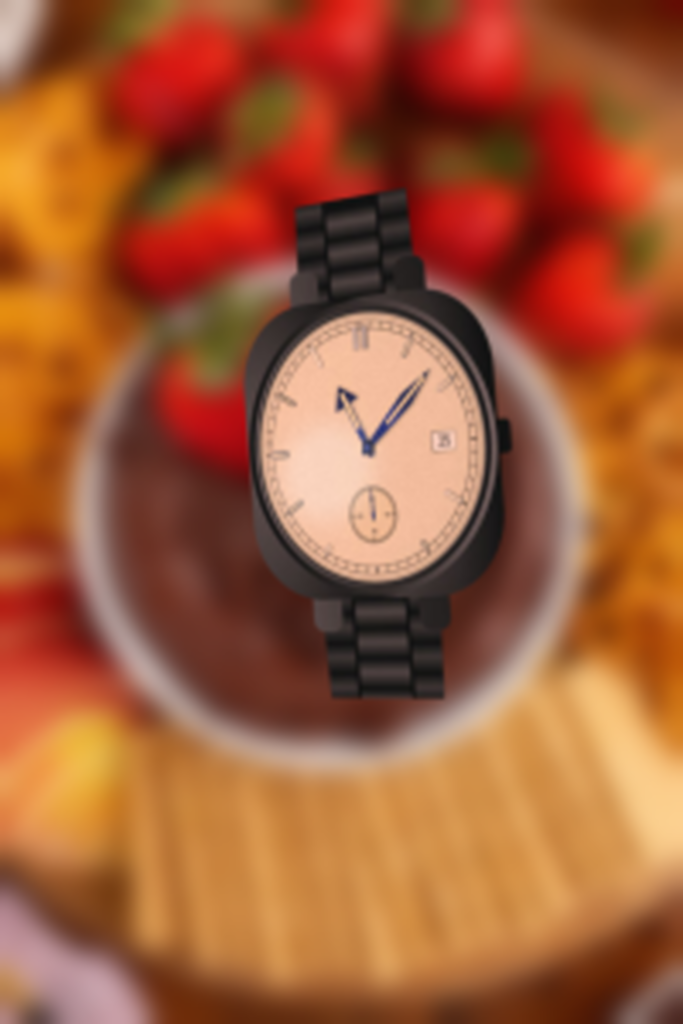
{"hour": 11, "minute": 8}
